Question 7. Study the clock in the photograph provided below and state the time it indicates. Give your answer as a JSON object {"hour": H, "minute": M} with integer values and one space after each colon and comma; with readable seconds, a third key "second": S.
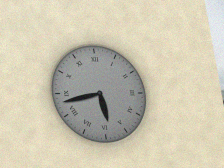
{"hour": 5, "minute": 43}
